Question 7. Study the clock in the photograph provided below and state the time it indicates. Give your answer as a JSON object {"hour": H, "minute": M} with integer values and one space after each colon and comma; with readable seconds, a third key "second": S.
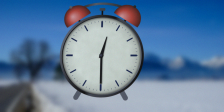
{"hour": 12, "minute": 30}
